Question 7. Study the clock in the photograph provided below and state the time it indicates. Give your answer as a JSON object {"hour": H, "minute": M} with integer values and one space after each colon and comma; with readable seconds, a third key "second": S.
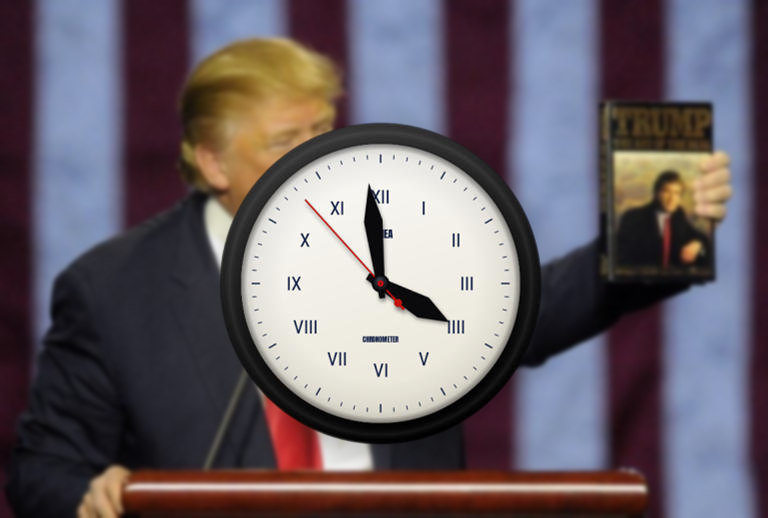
{"hour": 3, "minute": 58, "second": 53}
